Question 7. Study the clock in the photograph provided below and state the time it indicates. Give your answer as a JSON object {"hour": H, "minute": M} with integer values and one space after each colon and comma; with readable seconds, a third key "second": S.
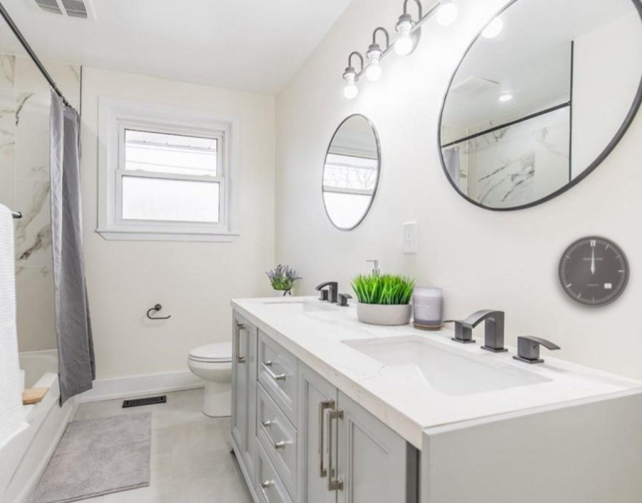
{"hour": 12, "minute": 0}
